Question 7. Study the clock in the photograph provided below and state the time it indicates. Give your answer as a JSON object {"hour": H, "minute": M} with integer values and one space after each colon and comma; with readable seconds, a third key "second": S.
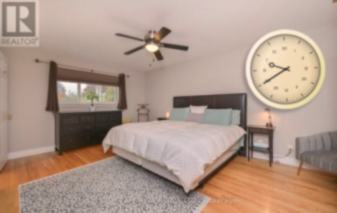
{"hour": 9, "minute": 40}
